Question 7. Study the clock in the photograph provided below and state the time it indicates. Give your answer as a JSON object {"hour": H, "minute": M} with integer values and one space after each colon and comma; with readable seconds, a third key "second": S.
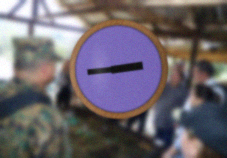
{"hour": 2, "minute": 44}
